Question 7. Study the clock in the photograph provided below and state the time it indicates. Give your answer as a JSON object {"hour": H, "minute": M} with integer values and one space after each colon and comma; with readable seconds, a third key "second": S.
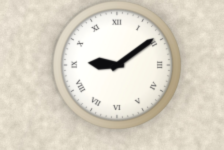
{"hour": 9, "minute": 9}
